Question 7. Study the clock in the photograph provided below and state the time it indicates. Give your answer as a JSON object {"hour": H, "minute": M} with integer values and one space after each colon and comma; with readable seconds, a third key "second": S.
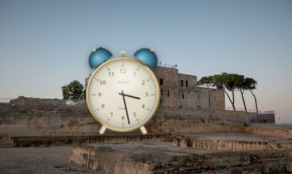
{"hour": 3, "minute": 28}
